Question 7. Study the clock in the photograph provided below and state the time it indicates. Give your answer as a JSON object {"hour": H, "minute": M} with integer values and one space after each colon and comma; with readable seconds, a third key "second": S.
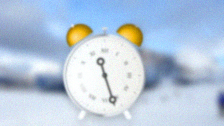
{"hour": 11, "minute": 27}
